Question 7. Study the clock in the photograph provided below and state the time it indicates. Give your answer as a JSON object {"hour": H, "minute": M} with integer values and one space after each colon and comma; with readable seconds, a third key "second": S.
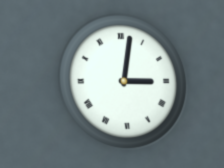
{"hour": 3, "minute": 2}
